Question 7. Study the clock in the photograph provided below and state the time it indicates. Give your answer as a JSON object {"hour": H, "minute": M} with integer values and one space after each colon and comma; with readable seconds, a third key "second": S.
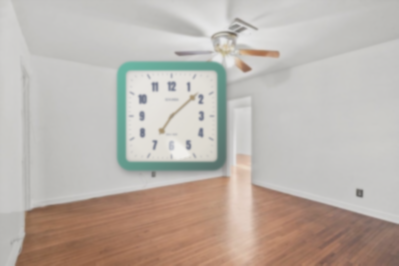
{"hour": 7, "minute": 8}
